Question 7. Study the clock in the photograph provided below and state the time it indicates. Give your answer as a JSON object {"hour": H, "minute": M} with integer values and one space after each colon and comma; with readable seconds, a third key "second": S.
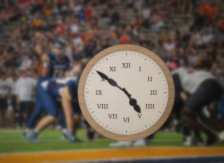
{"hour": 4, "minute": 51}
